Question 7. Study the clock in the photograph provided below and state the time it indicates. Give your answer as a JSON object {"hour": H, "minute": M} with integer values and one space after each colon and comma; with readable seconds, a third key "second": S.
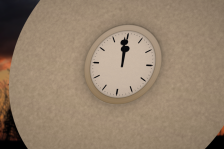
{"hour": 11, "minute": 59}
